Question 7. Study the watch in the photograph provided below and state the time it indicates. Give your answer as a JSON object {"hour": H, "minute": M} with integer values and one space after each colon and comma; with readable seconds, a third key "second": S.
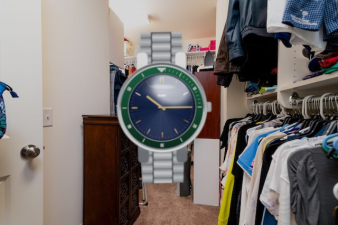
{"hour": 10, "minute": 15}
